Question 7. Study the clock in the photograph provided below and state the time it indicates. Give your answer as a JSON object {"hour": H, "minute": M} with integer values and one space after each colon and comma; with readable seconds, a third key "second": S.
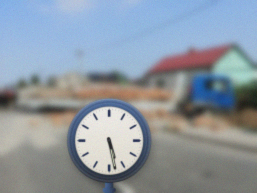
{"hour": 5, "minute": 28}
